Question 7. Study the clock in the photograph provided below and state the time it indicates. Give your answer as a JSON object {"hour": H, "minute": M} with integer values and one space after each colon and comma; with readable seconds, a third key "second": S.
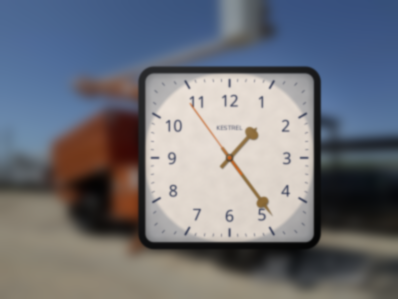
{"hour": 1, "minute": 23, "second": 54}
